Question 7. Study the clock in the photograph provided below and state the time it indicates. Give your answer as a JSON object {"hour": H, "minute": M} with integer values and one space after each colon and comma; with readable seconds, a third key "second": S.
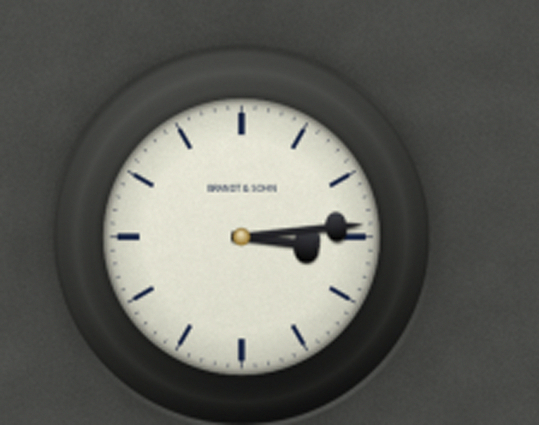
{"hour": 3, "minute": 14}
